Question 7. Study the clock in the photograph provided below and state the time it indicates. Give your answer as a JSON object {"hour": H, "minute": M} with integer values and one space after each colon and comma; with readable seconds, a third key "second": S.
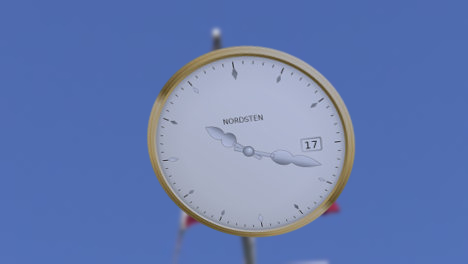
{"hour": 10, "minute": 18}
